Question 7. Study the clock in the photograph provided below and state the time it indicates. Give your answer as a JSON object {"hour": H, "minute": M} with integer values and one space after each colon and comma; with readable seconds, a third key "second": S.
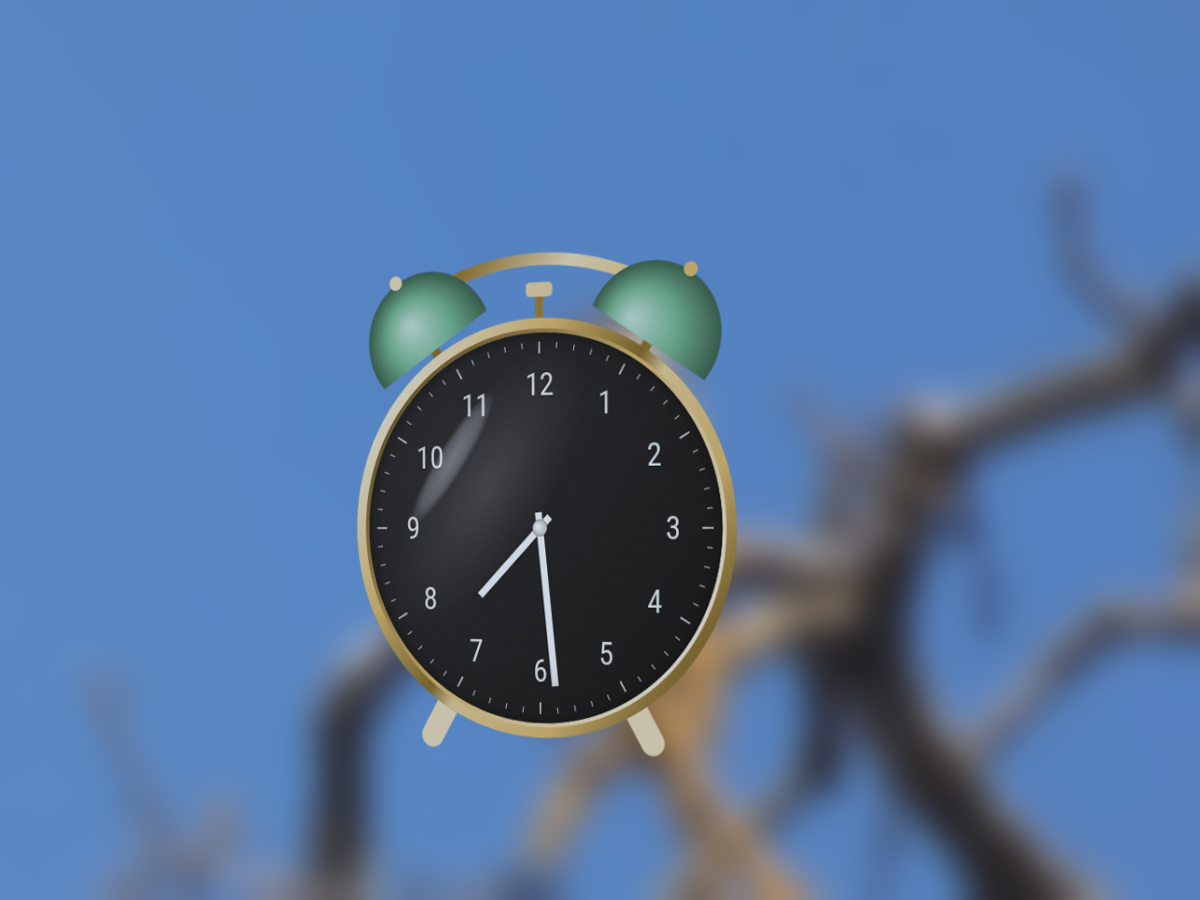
{"hour": 7, "minute": 29}
